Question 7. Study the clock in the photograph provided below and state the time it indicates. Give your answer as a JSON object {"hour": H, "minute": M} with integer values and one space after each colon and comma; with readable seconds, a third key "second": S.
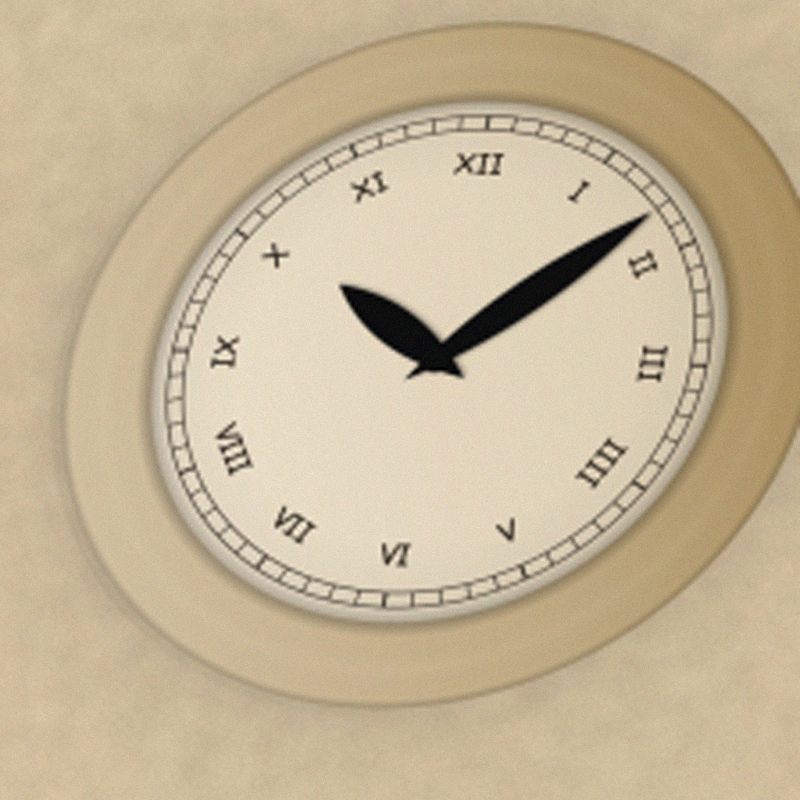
{"hour": 10, "minute": 8}
